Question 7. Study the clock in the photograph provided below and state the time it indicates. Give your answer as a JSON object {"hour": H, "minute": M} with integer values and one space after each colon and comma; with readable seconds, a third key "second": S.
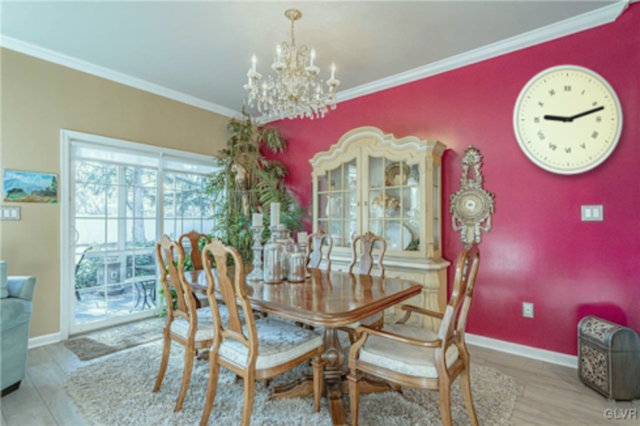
{"hour": 9, "minute": 12}
